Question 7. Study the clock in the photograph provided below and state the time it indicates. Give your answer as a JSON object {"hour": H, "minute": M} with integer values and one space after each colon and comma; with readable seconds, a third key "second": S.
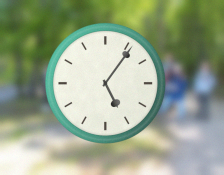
{"hour": 5, "minute": 6}
